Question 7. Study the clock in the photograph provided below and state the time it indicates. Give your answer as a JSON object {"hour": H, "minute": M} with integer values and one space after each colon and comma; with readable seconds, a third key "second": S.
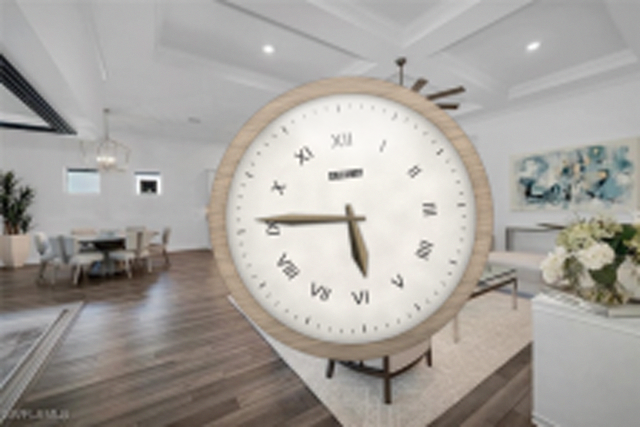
{"hour": 5, "minute": 46}
